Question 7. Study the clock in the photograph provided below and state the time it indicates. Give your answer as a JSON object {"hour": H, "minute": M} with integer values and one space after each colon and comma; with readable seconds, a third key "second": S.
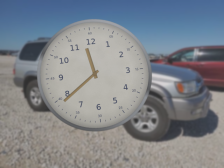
{"hour": 11, "minute": 39}
